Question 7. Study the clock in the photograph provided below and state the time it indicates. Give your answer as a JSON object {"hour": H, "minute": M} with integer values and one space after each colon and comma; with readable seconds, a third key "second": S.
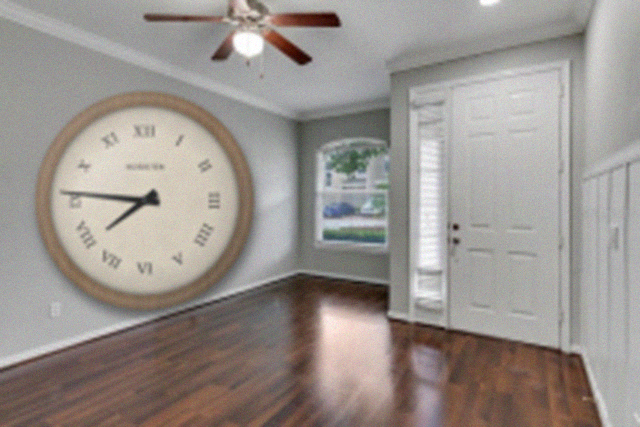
{"hour": 7, "minute": 46}
